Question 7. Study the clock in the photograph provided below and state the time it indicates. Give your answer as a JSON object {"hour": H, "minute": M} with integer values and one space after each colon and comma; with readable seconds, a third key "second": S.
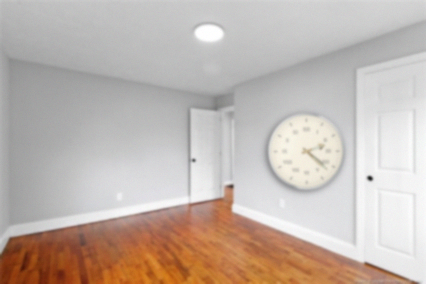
{"hour": 2, "minute": 22}
